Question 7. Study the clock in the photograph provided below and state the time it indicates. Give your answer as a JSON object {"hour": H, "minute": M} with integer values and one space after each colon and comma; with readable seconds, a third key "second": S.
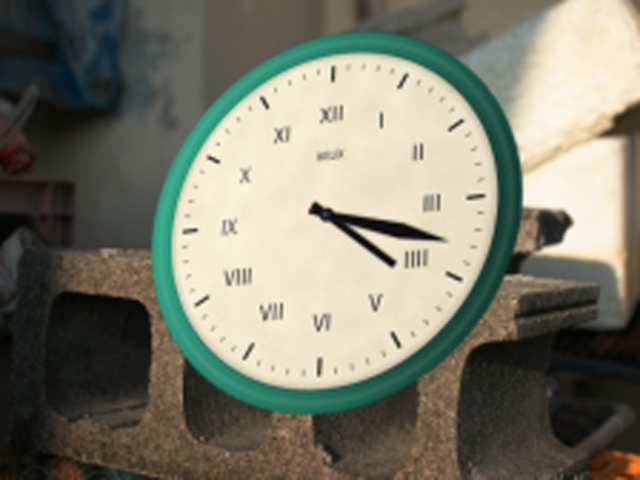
{"hour": 4, "minute": 18}
